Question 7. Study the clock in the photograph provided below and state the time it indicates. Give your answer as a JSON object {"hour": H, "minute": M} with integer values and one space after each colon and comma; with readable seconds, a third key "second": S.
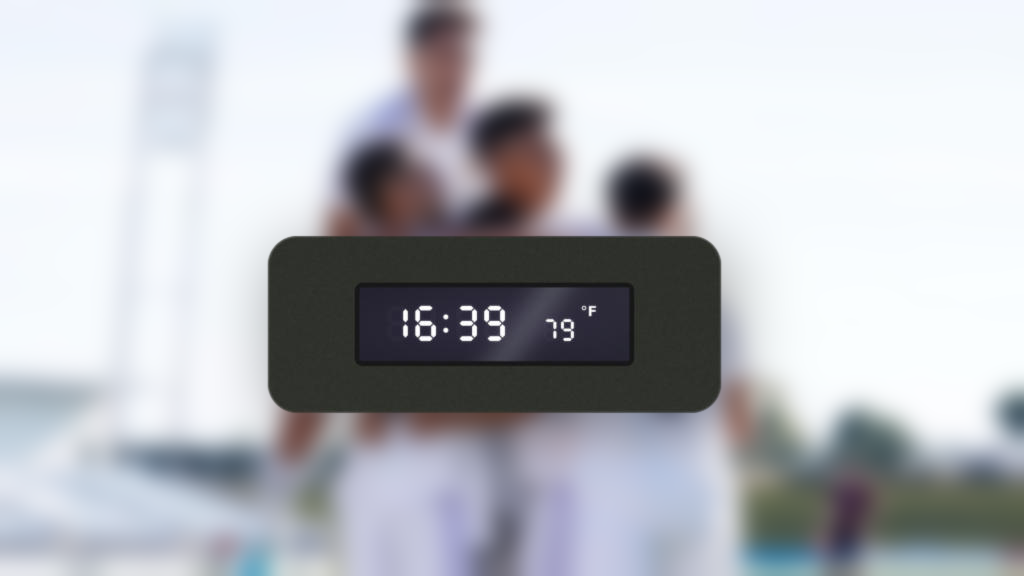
{"hour": 16, "minute": 39}
